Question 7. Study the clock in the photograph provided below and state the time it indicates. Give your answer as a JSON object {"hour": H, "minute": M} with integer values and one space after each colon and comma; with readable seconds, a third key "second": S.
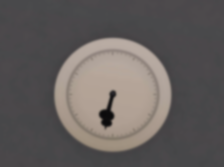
{"hour": 6, "minute": 32}
